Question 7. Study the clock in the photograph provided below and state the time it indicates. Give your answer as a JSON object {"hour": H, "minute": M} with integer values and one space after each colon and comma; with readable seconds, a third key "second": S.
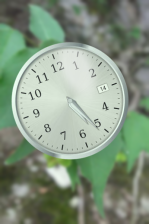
{"hour": 5, "minute": 26}
